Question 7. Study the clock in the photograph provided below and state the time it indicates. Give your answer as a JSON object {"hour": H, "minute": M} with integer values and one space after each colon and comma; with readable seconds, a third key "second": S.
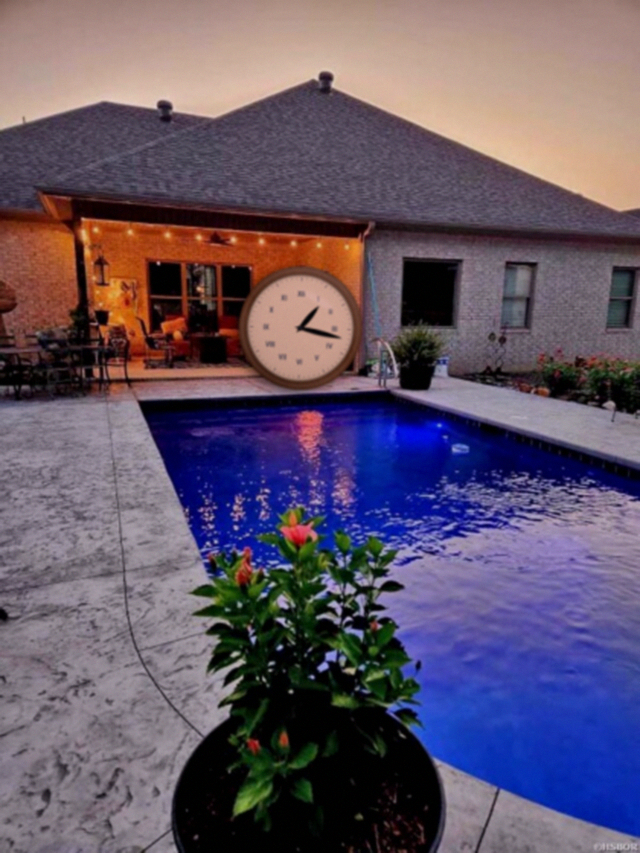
{"hour": 1, "minute": 17}
